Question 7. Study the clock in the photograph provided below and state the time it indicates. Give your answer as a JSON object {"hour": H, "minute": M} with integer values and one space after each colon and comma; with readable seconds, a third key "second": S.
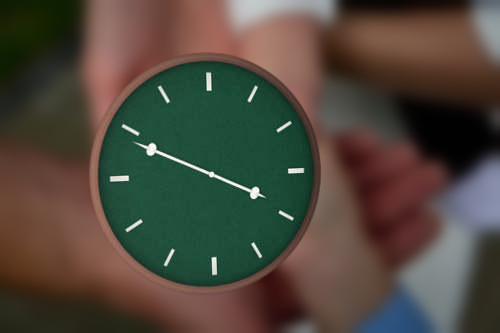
{"hour": 3, "minute": 49}
